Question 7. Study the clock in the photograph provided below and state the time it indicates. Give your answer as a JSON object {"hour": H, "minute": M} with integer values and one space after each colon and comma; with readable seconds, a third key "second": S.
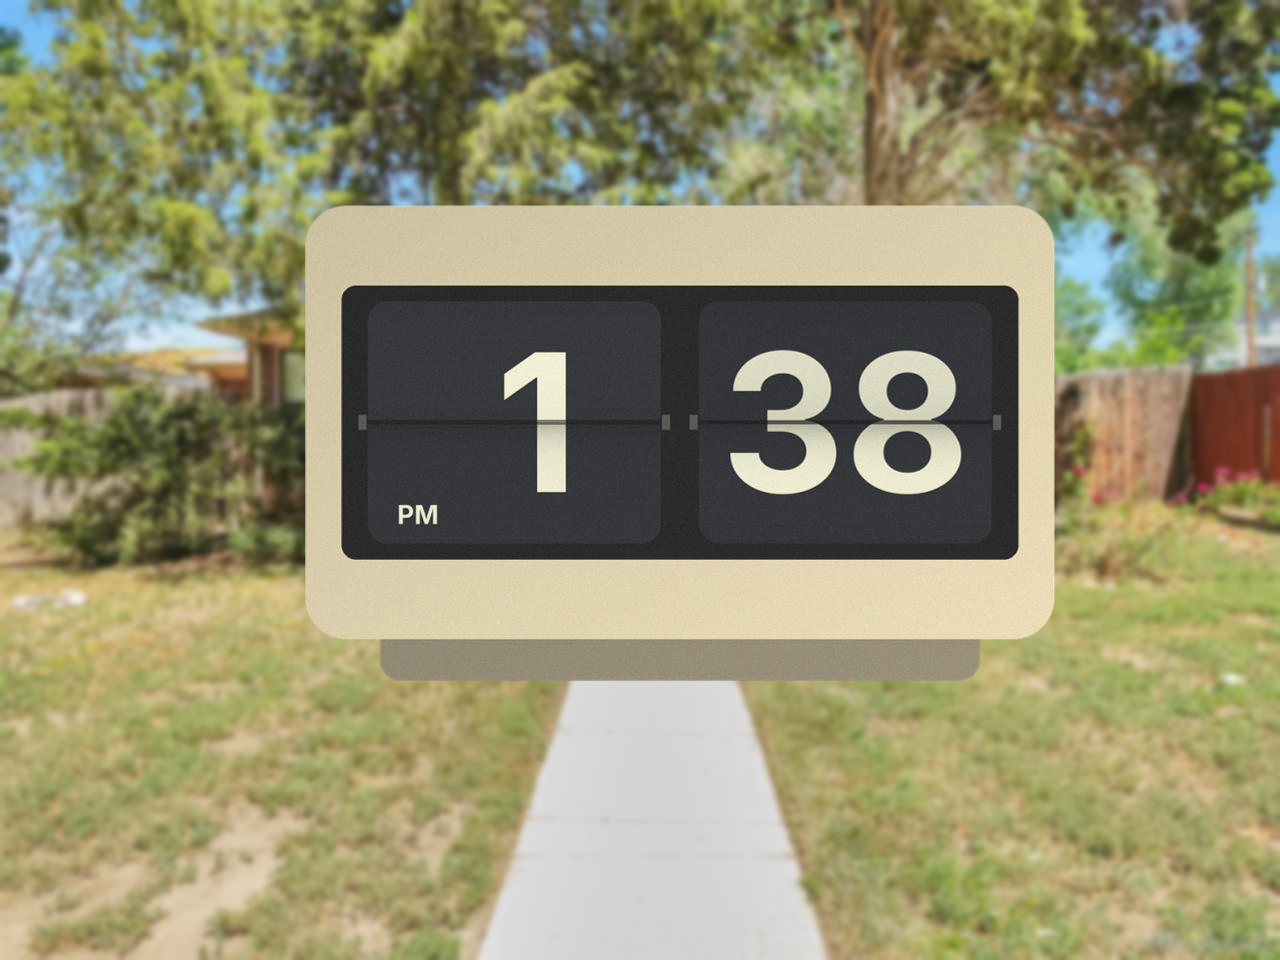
{"hour": 1, "minute": 38}
